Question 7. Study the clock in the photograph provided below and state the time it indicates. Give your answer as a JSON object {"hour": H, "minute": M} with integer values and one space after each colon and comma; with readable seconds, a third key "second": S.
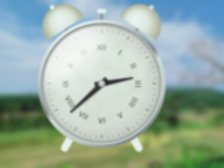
{"hour": 2, "minute": 38}
